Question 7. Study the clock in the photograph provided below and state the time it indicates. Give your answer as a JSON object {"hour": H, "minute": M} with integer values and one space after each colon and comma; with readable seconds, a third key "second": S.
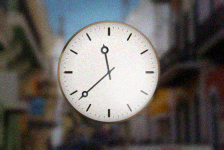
{"hour": 11, "minute": 38}
